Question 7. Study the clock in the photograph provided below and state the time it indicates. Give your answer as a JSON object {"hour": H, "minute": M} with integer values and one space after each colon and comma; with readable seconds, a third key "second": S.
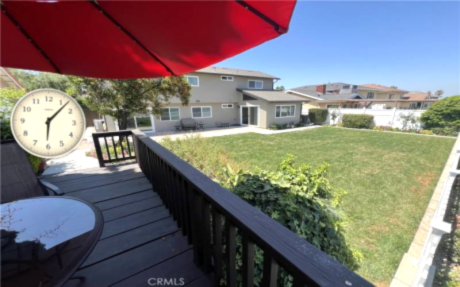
{"hour": 6, "minute": 7}
